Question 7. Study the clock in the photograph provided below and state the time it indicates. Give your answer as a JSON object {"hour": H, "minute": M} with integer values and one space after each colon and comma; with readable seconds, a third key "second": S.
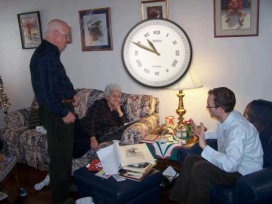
{"hour": 10, "minute": 49}
